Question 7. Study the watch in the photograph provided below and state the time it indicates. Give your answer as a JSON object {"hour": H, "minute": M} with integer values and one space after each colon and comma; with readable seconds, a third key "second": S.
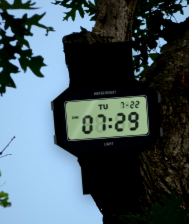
{"hour": 7, "minute": 29}
